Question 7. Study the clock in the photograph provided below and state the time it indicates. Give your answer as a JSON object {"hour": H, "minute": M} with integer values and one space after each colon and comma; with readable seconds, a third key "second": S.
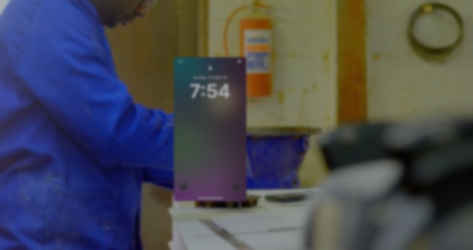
{"hour": 7, "minute": 54}
